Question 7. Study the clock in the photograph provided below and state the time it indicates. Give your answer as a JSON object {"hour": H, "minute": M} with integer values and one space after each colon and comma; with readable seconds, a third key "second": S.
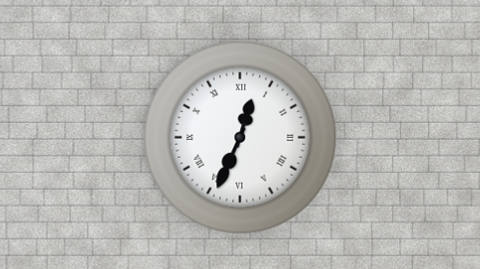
{"hour": 12, "minute": 34}
